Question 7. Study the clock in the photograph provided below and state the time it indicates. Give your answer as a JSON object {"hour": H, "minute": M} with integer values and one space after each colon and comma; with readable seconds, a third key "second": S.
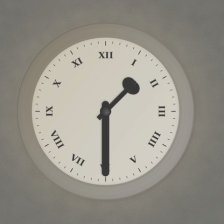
{"hour": 1, "minute": 30}
